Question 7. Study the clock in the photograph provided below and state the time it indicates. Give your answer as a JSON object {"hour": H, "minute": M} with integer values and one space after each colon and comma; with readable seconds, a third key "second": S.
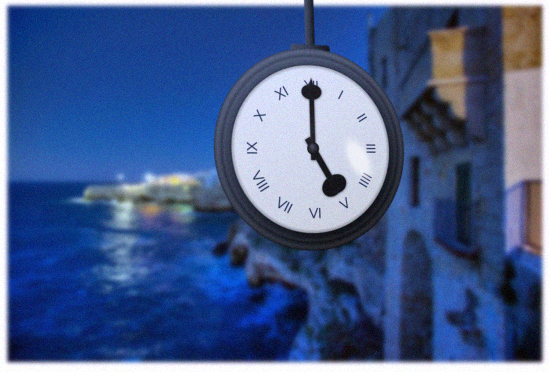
{"hour": 5, "minute": 0}
